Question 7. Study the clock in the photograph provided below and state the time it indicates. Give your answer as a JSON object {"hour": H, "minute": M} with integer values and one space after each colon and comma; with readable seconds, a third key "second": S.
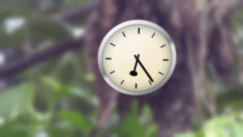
{"hour": 6, "minute": 24}
